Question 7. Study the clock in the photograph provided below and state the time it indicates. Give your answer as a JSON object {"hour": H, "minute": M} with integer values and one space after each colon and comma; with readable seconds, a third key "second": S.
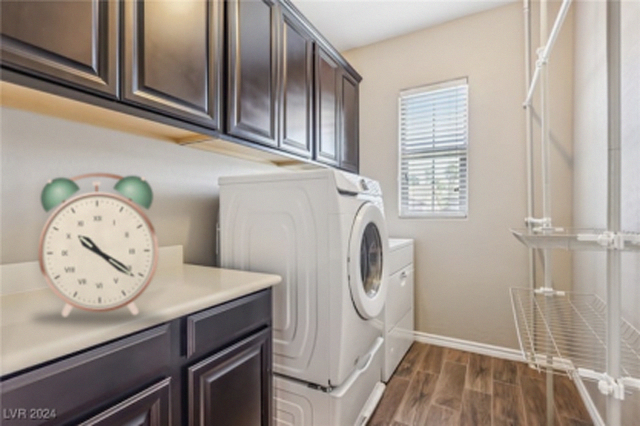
{"hour": 10, "minute": 21}
